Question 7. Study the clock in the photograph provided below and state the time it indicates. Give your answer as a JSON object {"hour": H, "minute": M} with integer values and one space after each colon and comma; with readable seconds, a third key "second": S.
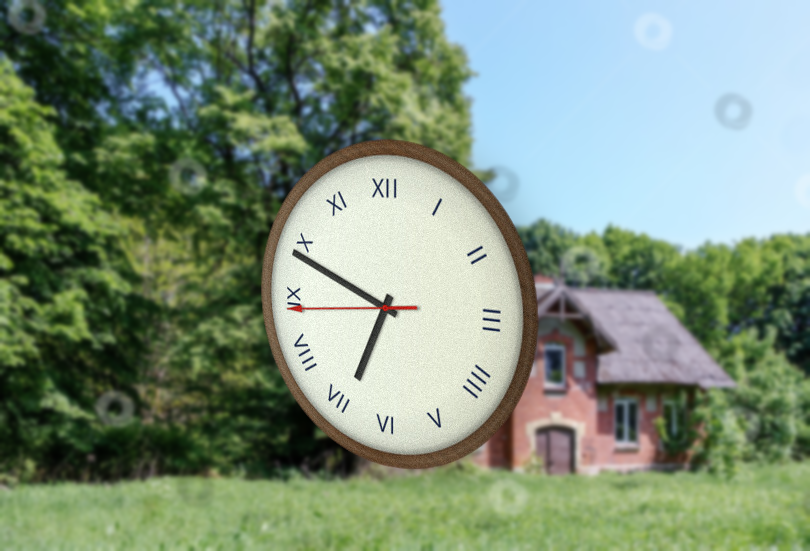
{"hour": 6, "minute": 48, "second": 44}
